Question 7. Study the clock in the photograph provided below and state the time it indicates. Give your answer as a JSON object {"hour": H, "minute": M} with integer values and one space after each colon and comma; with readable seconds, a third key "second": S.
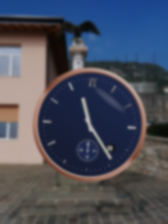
{"hour": 11, "minute": 24}
